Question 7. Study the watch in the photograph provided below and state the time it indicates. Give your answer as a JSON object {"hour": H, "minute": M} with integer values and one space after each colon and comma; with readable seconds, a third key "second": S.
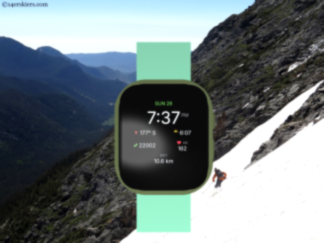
{"hour": 7, "minute": 37}
